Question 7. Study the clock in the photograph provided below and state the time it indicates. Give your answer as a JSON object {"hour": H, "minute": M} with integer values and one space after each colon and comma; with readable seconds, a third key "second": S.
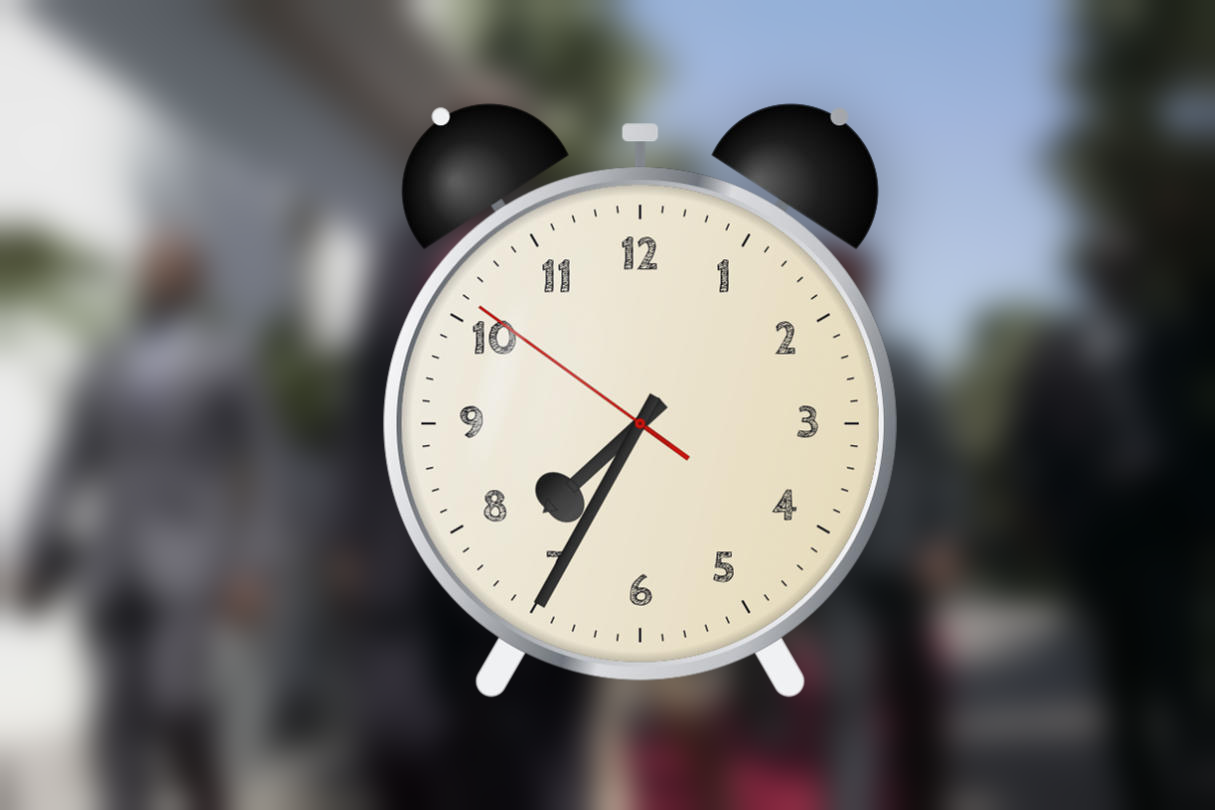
{"hour": 7, "minute": 34, "second": 51}
